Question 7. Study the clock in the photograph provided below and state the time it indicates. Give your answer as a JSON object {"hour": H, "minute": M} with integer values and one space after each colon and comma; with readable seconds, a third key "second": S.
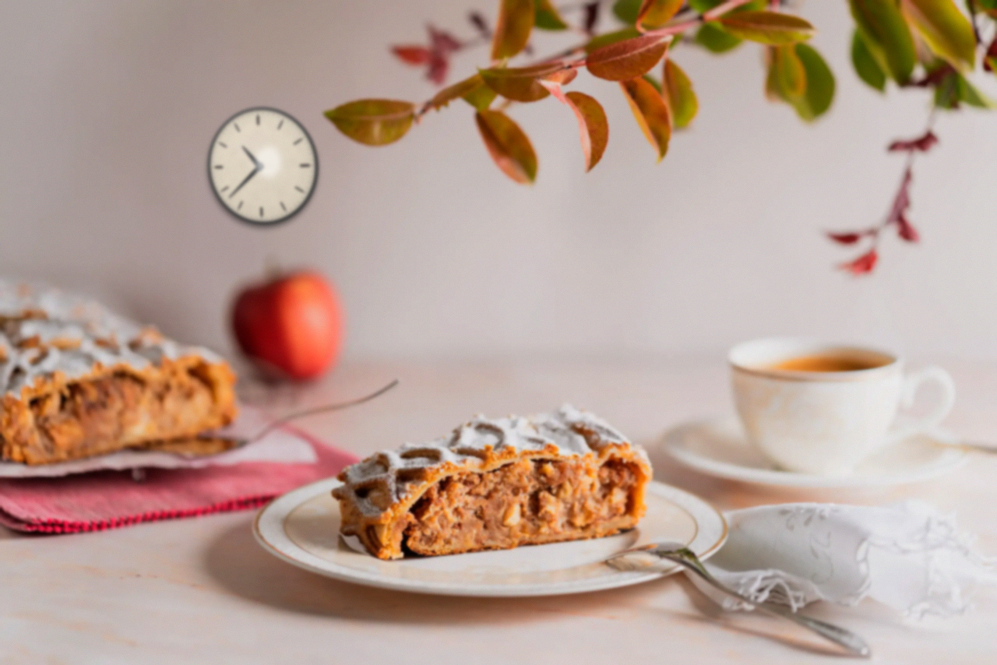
{"hour": 10, "minute": 38}
